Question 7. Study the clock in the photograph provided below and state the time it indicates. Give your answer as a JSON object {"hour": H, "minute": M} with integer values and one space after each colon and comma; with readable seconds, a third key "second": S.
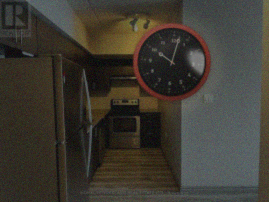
{"hour": 10, "minute": 2}
